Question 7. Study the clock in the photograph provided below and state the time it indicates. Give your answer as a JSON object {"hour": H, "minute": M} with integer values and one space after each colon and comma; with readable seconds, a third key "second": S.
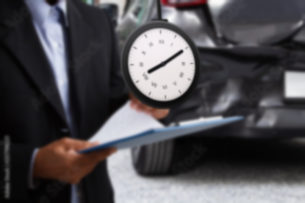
{"hour": 8, "minute": 10}
